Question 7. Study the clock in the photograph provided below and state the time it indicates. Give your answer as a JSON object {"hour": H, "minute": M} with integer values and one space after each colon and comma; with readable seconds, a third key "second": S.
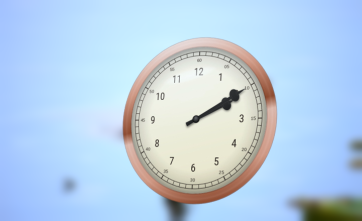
{"hour": 2, "minute": 10}
